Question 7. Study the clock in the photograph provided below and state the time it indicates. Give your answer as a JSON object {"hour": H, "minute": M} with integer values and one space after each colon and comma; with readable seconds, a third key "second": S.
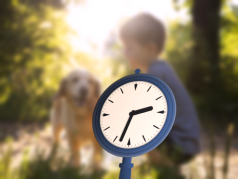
{"hour": 2, "minute": 33}
